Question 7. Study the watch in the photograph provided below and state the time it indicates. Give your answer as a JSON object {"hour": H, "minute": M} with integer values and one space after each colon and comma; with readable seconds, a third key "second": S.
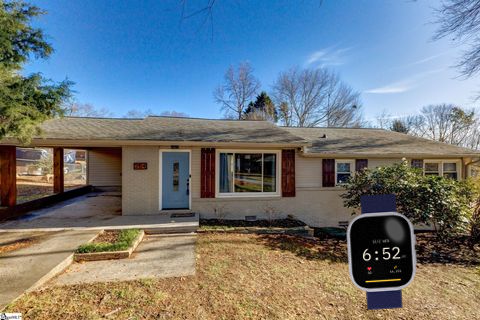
{"hour": 6, "minute": 52}
